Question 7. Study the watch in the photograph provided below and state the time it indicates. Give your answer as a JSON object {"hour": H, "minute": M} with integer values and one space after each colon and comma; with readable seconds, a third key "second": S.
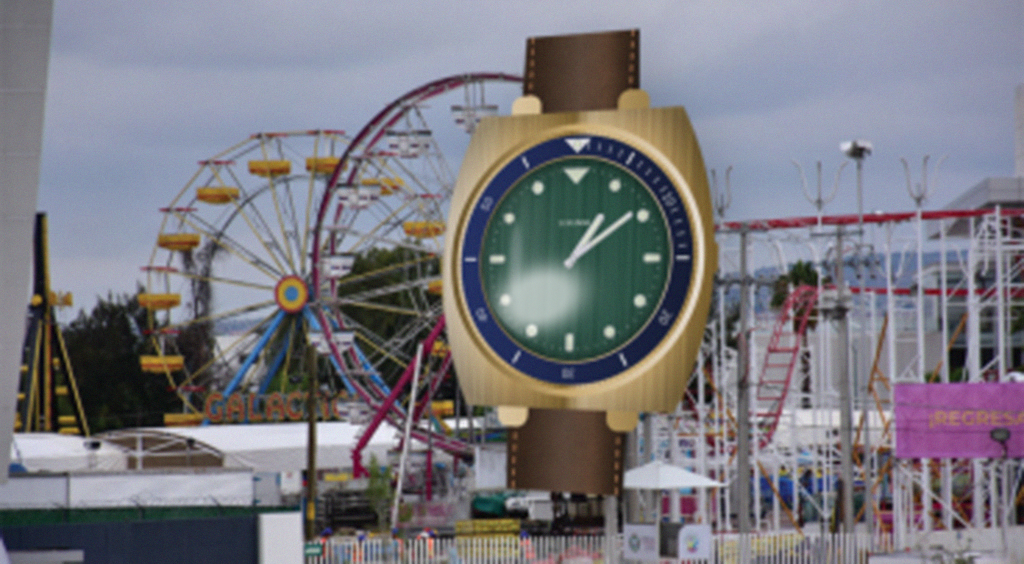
{"hour": 1, "minute": 9}
